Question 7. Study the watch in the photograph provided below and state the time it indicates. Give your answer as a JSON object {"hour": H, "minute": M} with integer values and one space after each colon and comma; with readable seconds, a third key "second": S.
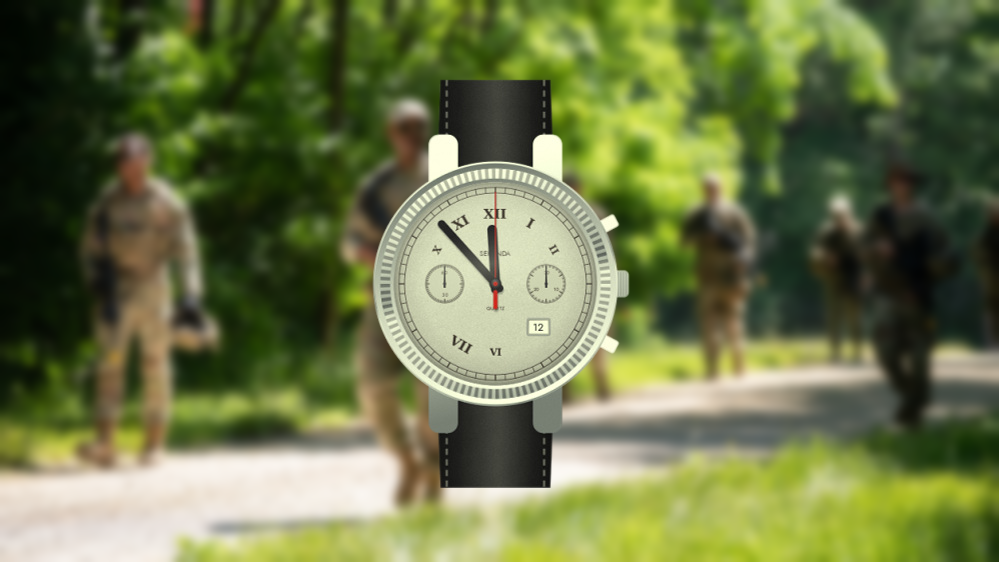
{"hour": 11, "minute": 53}
